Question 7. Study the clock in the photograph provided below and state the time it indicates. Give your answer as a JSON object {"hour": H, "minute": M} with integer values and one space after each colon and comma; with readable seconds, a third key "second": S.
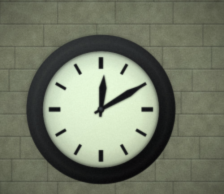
{"hour": 12, "minute": 10}
